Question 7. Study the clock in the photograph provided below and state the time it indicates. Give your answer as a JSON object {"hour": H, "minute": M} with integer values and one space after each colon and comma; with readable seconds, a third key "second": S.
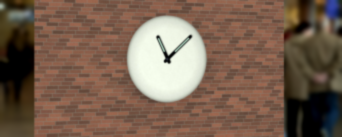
{"hour": 11, "minute": 8}
